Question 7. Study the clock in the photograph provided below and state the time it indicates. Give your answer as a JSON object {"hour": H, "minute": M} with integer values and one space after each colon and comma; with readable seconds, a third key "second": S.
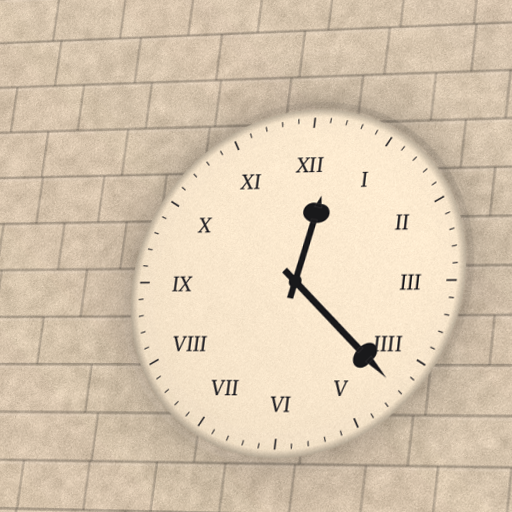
{"hour": 12, "minute": 22}
